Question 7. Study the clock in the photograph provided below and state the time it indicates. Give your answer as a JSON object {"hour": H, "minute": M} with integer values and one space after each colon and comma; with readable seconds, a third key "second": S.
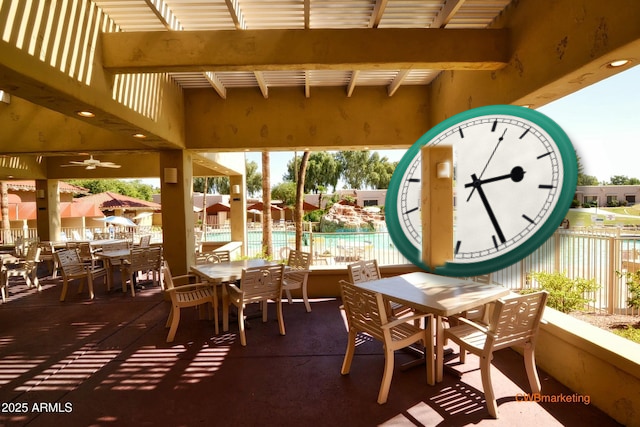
{"hour": 2, "minute": 24, "second": 2}
